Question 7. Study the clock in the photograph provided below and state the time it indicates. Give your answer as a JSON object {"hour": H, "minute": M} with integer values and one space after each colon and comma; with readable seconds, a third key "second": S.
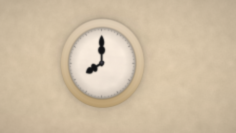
{"hour": 8, "minute": 0}
